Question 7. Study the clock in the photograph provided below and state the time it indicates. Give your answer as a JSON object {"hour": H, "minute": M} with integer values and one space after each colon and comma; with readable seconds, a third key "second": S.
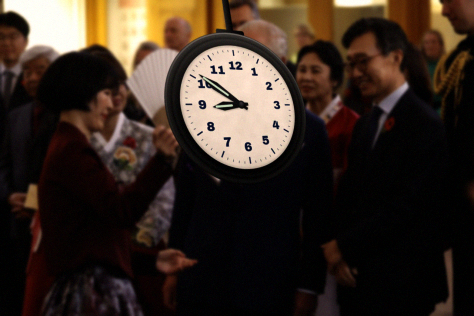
{"hour": 8, "minute": 51}
